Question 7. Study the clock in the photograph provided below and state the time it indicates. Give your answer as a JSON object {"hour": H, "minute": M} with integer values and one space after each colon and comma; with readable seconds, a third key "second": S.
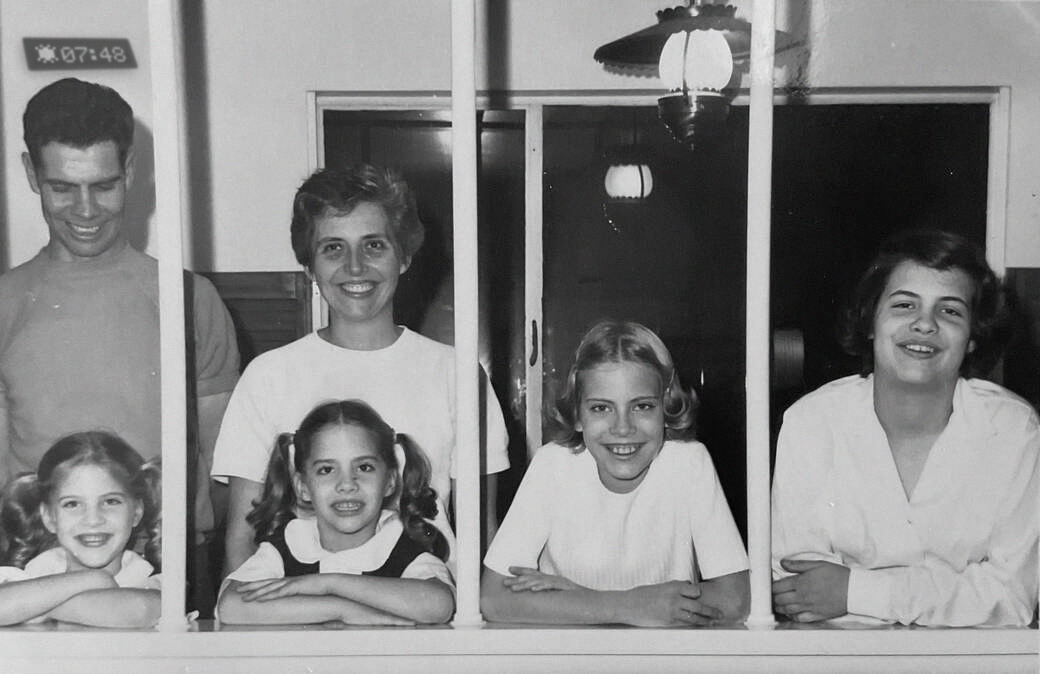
{"hour": 7, "minute": 48}
